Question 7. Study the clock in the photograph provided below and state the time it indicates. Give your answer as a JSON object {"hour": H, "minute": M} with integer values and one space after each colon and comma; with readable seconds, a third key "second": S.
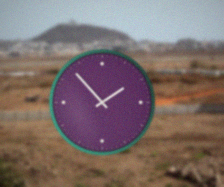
{"hour": 1, "minute": 53}
